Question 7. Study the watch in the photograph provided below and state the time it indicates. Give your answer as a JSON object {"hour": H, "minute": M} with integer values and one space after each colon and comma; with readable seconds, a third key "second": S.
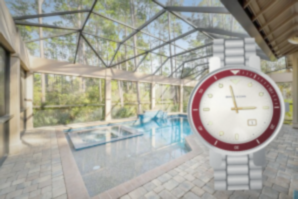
{"hour": 2, "minute": 58}
